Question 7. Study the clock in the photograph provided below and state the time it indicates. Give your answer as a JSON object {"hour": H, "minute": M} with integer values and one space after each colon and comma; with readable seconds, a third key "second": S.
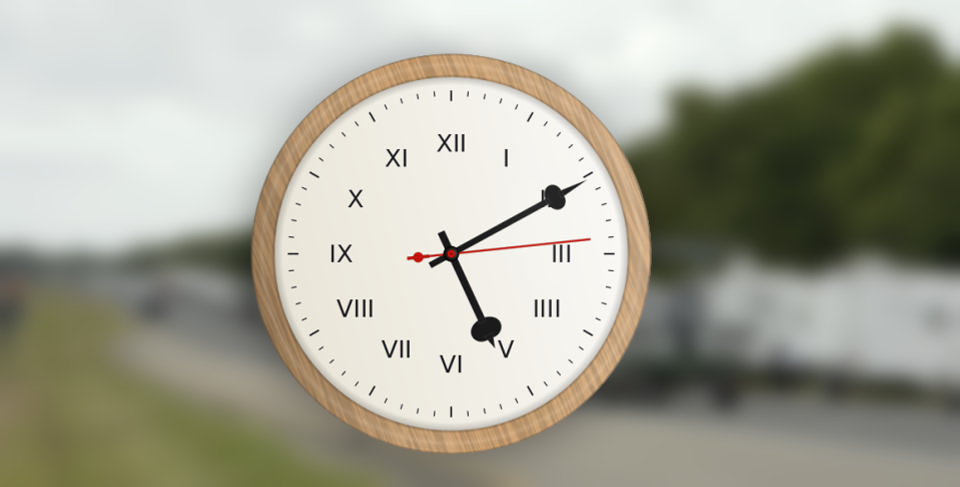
{"hour": 5, "minute": 10, "second": 14}
